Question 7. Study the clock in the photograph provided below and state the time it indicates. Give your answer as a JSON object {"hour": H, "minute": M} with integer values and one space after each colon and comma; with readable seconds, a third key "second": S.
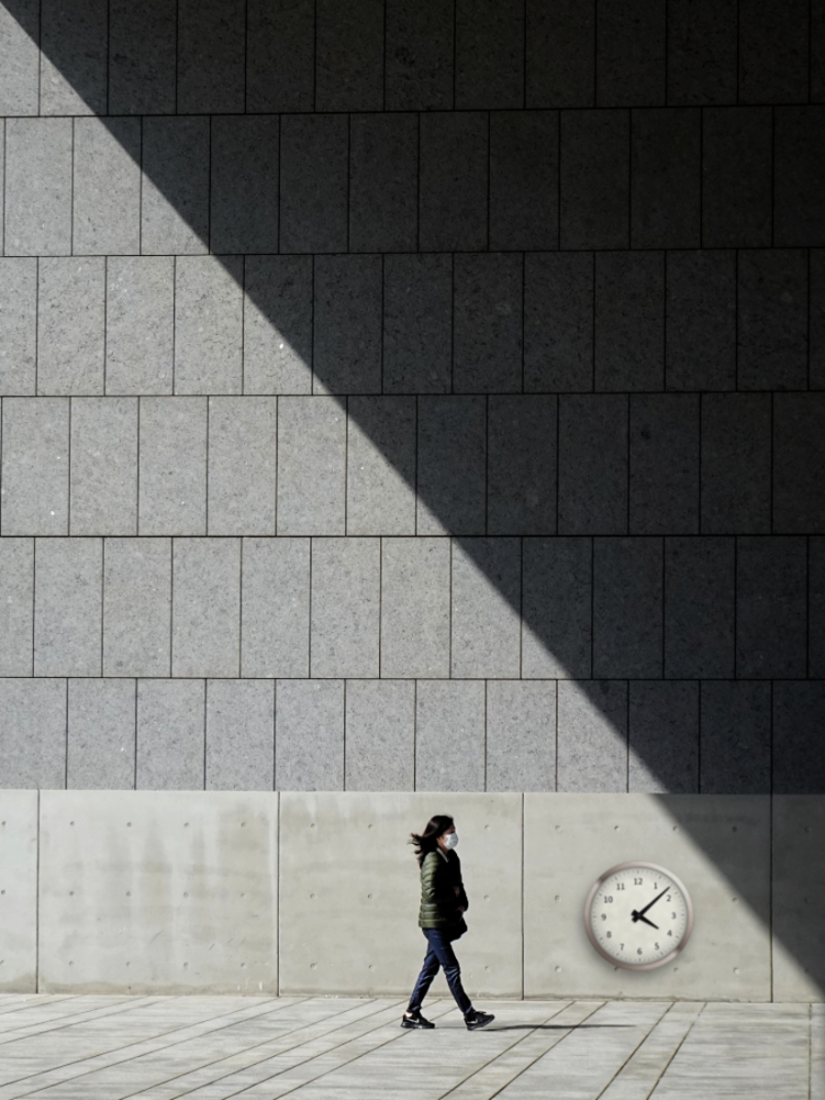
{"hour": 4, "minute": 8}
